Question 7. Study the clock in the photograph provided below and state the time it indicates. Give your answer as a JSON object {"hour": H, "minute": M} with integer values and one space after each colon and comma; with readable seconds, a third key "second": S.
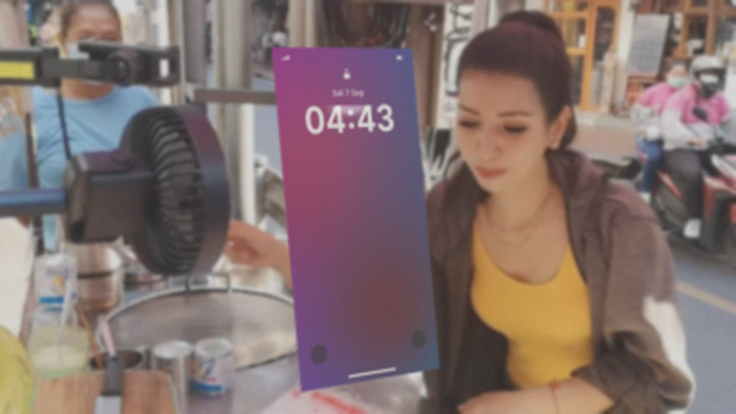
{"hour": 4, "minute": 43}
